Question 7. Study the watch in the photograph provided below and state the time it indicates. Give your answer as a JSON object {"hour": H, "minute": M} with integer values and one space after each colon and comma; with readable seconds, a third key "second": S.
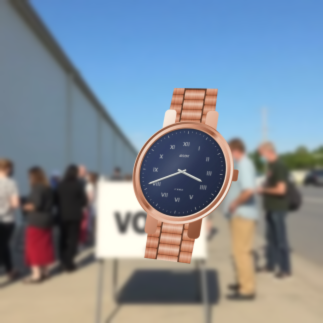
{"hour": 3, "minute": 41}
